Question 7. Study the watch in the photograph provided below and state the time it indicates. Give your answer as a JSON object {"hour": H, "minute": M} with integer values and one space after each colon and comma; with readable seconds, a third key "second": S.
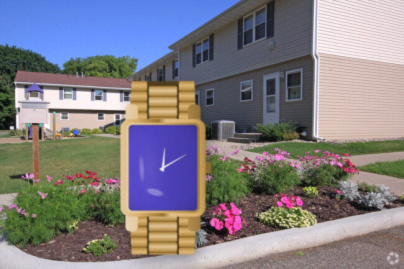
{"hour": 12, "minute": 10}
